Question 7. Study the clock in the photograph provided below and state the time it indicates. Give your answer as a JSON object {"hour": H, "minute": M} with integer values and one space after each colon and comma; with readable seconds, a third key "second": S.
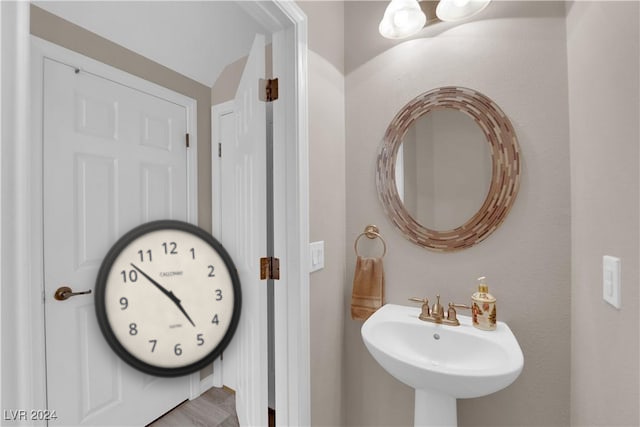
{"hour": 4, "minute": 52}
